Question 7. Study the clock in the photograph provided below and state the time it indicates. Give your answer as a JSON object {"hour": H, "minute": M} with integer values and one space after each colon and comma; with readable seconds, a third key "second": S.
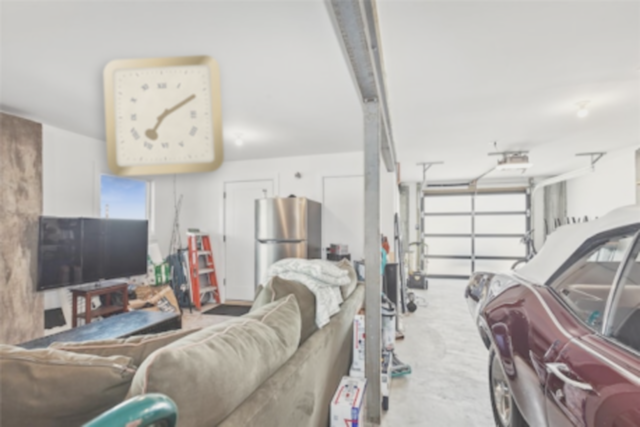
{"hour": 7, "minute": 10}
